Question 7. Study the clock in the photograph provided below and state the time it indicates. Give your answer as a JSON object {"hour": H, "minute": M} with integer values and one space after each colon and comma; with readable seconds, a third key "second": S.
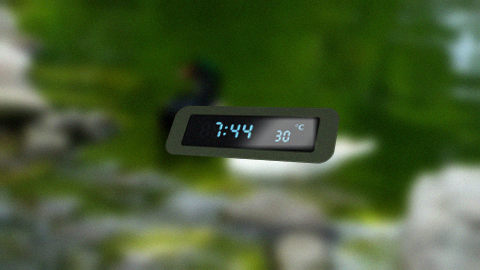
{"hour": 7, "minute": 44}
